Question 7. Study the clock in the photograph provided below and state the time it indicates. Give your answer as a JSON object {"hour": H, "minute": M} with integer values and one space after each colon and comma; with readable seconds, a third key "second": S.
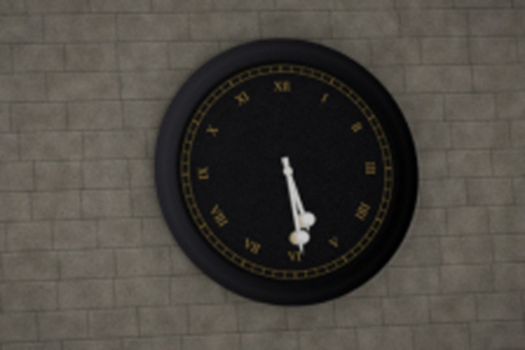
{"hour": 5, "minute": 29}
